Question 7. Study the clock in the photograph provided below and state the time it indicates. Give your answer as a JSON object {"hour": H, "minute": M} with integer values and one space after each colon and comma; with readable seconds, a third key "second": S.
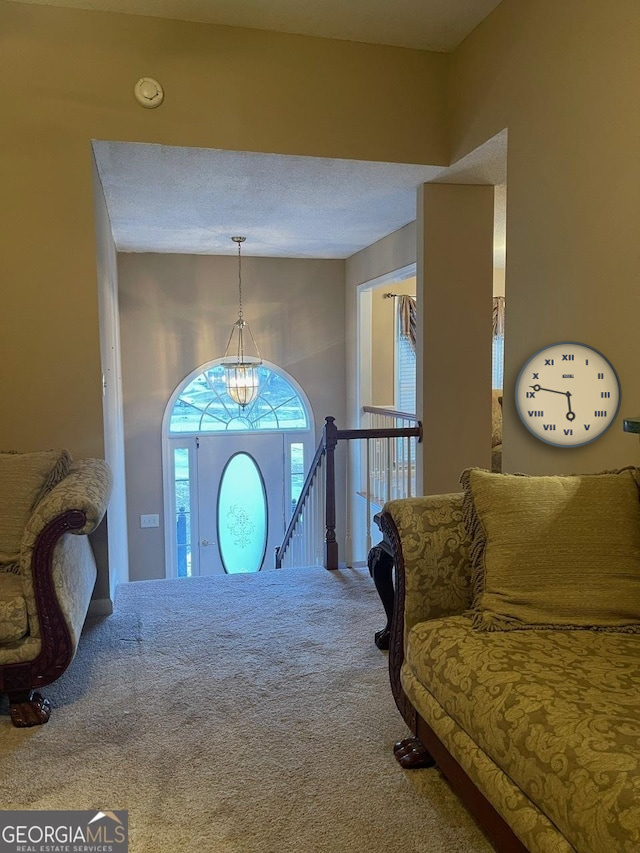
{"hour": 5, "minute": 47}
